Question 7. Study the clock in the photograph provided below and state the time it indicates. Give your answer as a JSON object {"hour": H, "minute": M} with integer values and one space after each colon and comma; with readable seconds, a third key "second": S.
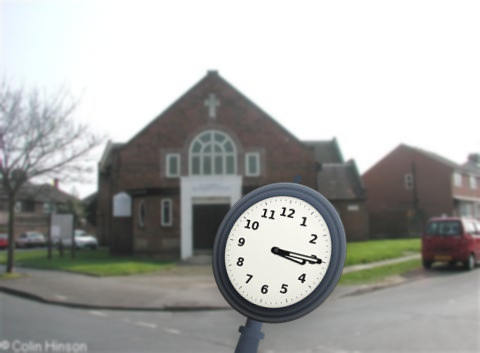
{"hour": 3, "minute": 15}
